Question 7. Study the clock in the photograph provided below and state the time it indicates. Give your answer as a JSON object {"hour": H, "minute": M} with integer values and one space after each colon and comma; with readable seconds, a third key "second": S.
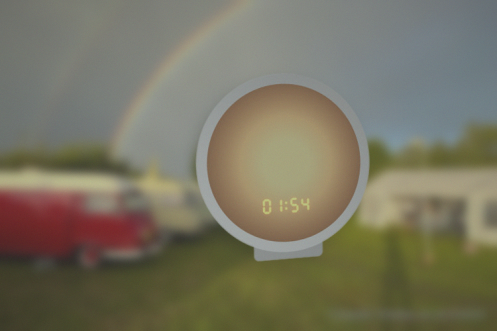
{"hour": 1, "minute": 54}
